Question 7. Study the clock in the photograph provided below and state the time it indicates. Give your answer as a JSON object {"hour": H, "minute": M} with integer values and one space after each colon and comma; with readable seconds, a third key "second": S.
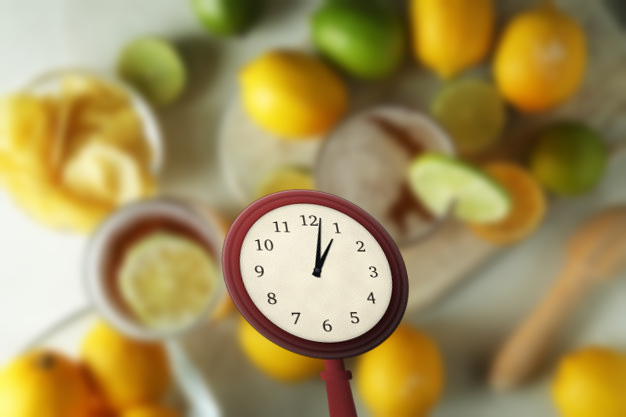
{"hour": 1, "minute": 2}
